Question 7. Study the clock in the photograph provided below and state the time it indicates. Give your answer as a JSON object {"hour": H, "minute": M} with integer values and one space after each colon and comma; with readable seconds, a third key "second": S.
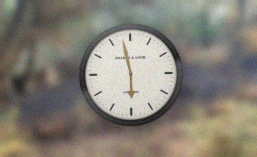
{"hour": 5, "minute": 58}
